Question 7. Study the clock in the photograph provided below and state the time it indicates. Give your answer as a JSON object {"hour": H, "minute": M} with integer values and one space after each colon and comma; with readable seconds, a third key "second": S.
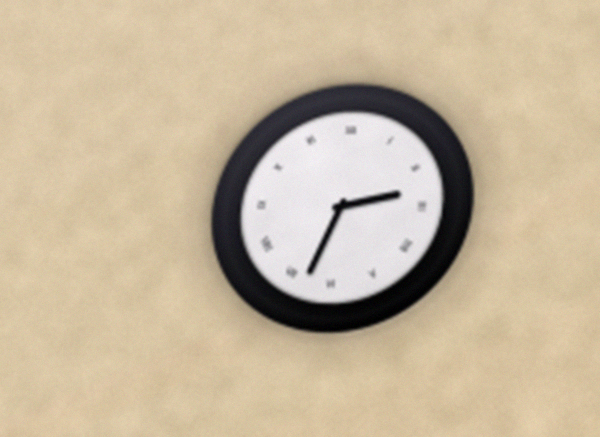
{"hour": 2, "minute": 33}
